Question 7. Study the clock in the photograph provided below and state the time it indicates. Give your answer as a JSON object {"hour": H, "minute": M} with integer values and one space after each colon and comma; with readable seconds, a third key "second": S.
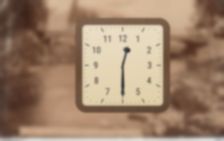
{"hour": 12, "minute": 30}
